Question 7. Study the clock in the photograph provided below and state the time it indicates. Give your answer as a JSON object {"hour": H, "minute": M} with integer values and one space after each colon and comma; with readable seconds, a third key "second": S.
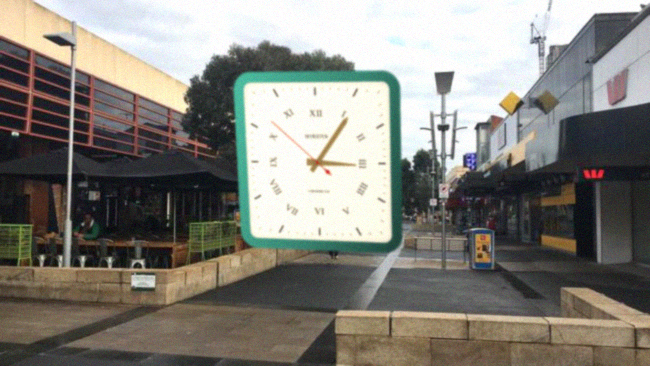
{"hour": 3, "minute": 5, "second": 52}
